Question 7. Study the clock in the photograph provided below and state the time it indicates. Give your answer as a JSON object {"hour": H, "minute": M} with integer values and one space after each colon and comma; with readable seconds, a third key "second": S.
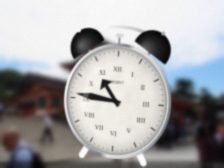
{"hour": 10, "minute": 46}
